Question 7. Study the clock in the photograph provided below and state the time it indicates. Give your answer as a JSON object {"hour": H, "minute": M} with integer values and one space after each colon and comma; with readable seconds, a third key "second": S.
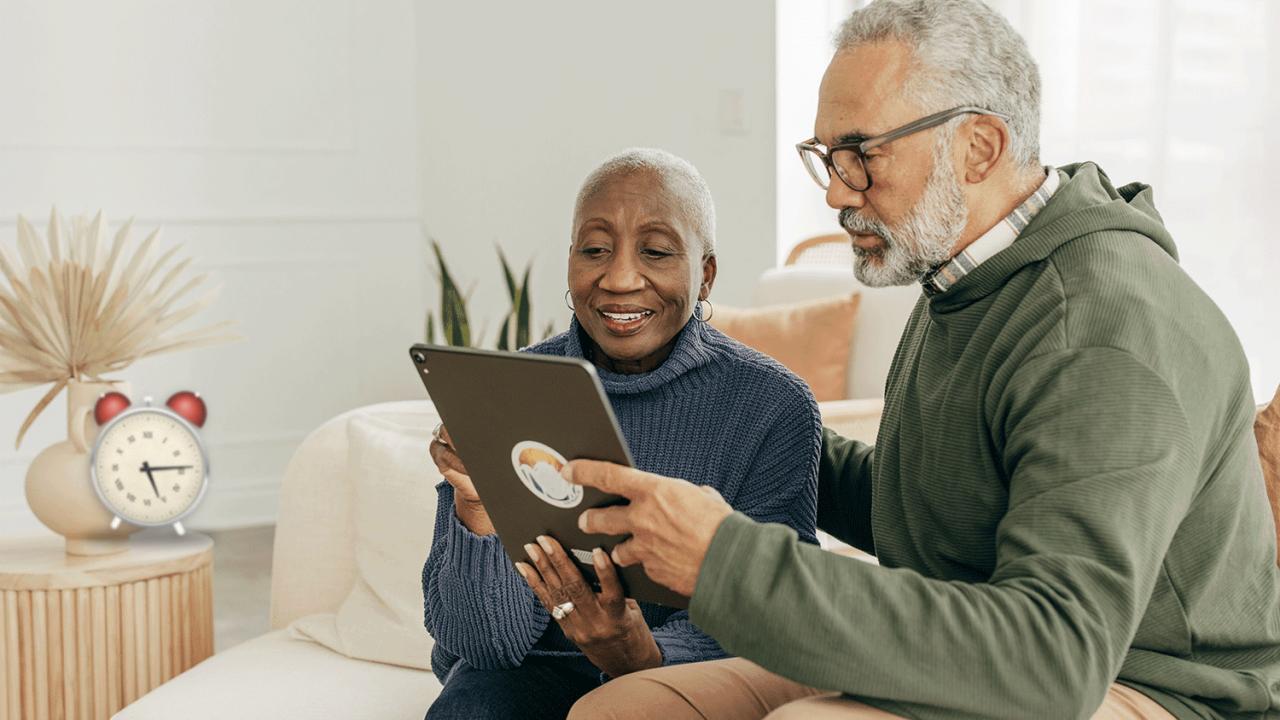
{"hour": 5, "minute": 14}
